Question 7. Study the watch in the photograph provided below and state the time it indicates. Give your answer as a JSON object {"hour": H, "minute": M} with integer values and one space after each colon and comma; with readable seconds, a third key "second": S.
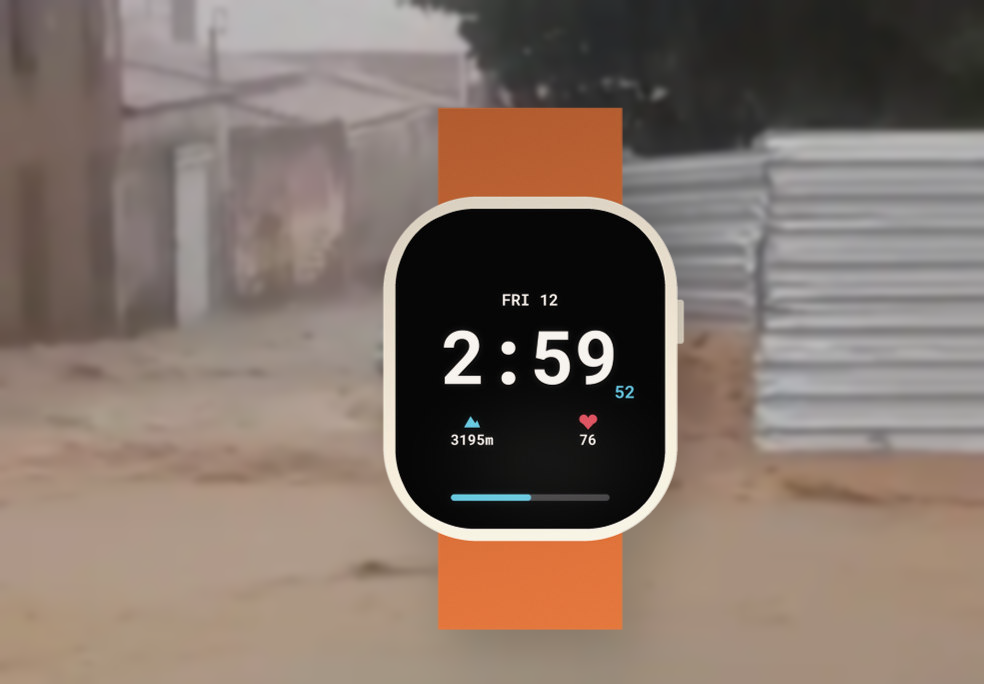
{"hour": 2, "minute": 59, "second": 52}
